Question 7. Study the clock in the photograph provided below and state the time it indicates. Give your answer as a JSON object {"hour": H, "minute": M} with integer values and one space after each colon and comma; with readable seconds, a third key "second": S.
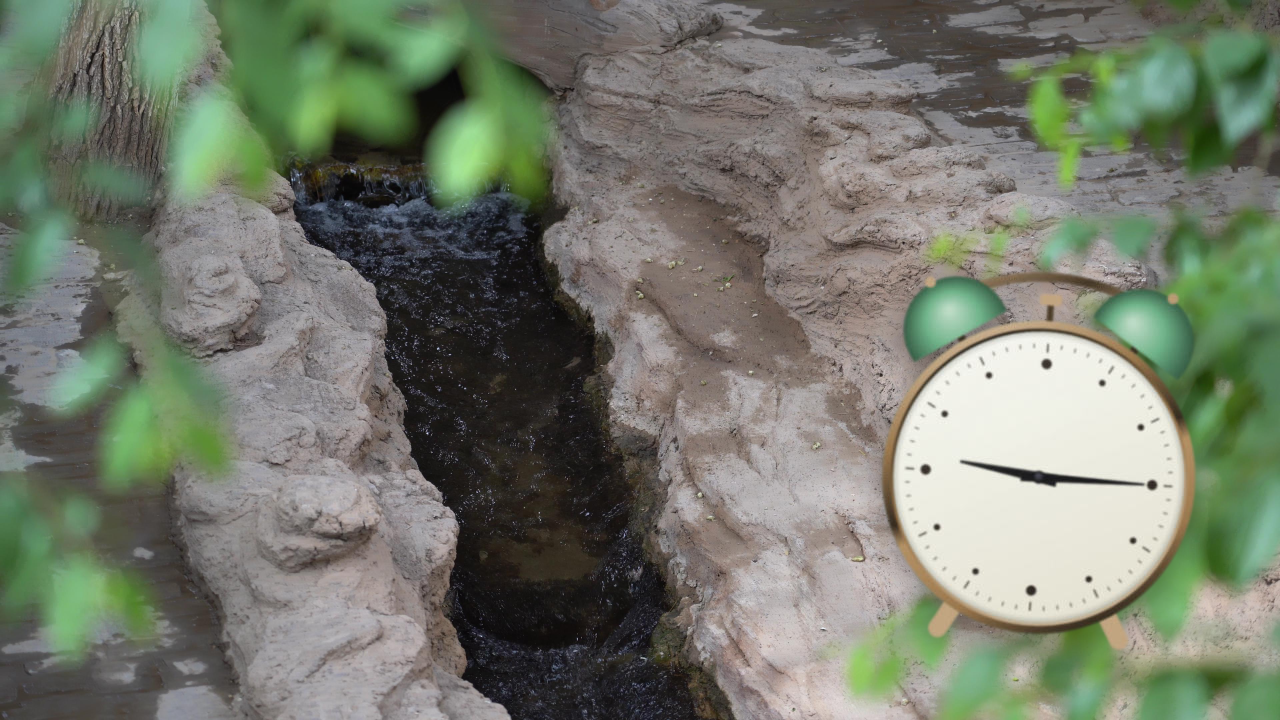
{"hour": 9, "minute": 15}
